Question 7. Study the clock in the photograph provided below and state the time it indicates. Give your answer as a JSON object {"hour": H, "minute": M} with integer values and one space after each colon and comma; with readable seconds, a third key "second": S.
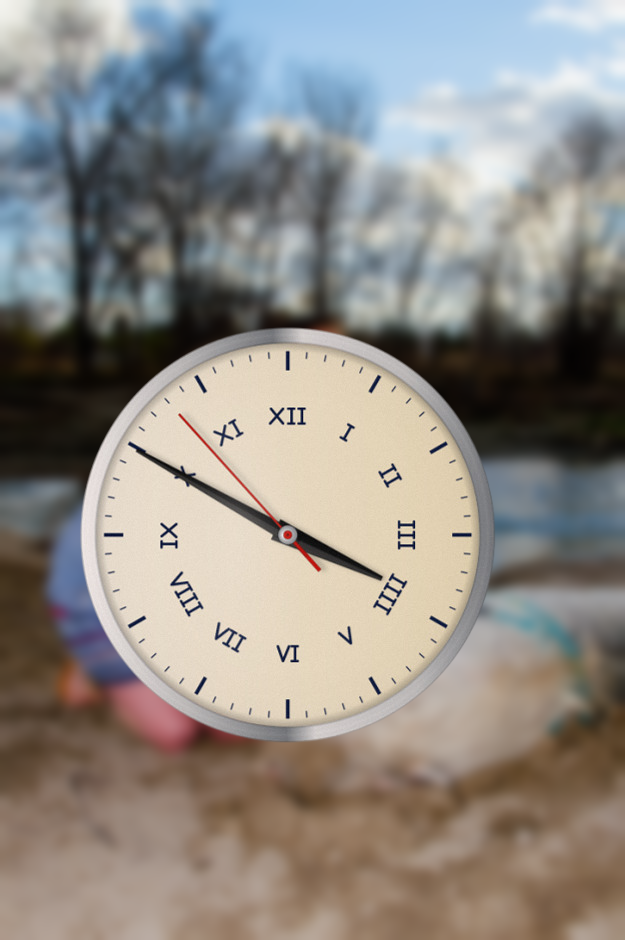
{"hour": 3, "minute": 49, "second": 53}
